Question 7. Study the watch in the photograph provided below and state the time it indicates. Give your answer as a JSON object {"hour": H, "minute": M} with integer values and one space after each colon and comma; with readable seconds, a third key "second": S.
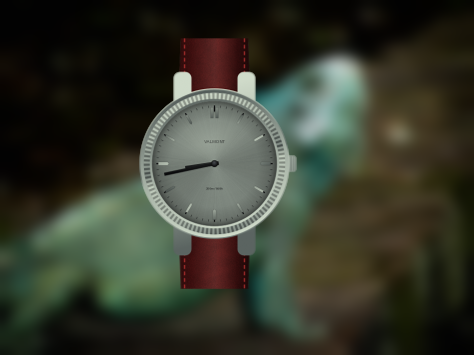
{"hour": 8, "minute": 43}
